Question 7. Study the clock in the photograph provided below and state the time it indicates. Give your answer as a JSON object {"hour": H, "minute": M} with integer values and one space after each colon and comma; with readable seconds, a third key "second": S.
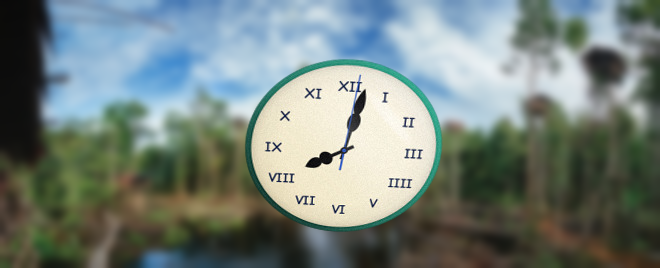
{"hour": 8, "minute": 2, "second": 1}
